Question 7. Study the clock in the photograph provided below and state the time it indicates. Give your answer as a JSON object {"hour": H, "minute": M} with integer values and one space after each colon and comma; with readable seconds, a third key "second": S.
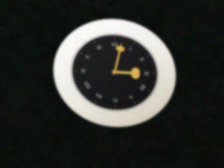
{"hour": 3, "minute": 2}
